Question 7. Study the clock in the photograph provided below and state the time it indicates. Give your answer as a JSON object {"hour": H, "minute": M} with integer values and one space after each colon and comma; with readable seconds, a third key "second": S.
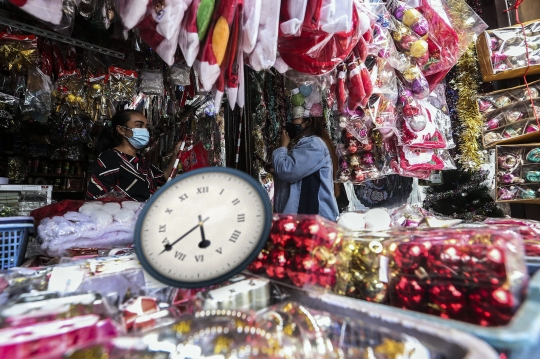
{"hour": 5, "minute": 39}
